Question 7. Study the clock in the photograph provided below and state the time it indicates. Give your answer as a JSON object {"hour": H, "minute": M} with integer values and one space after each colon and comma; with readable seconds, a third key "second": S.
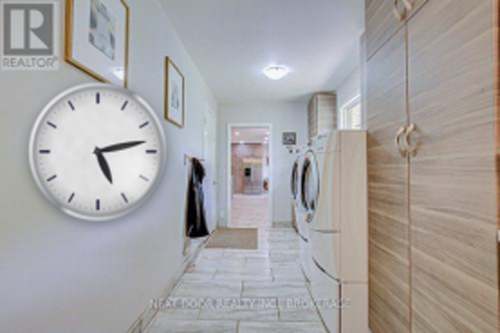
{"hour": 5, "minute": 13}
